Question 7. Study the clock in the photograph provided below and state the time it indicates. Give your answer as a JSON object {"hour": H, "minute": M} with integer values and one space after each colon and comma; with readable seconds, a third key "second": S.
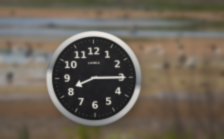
{"hour": 8, "minute": 15}
